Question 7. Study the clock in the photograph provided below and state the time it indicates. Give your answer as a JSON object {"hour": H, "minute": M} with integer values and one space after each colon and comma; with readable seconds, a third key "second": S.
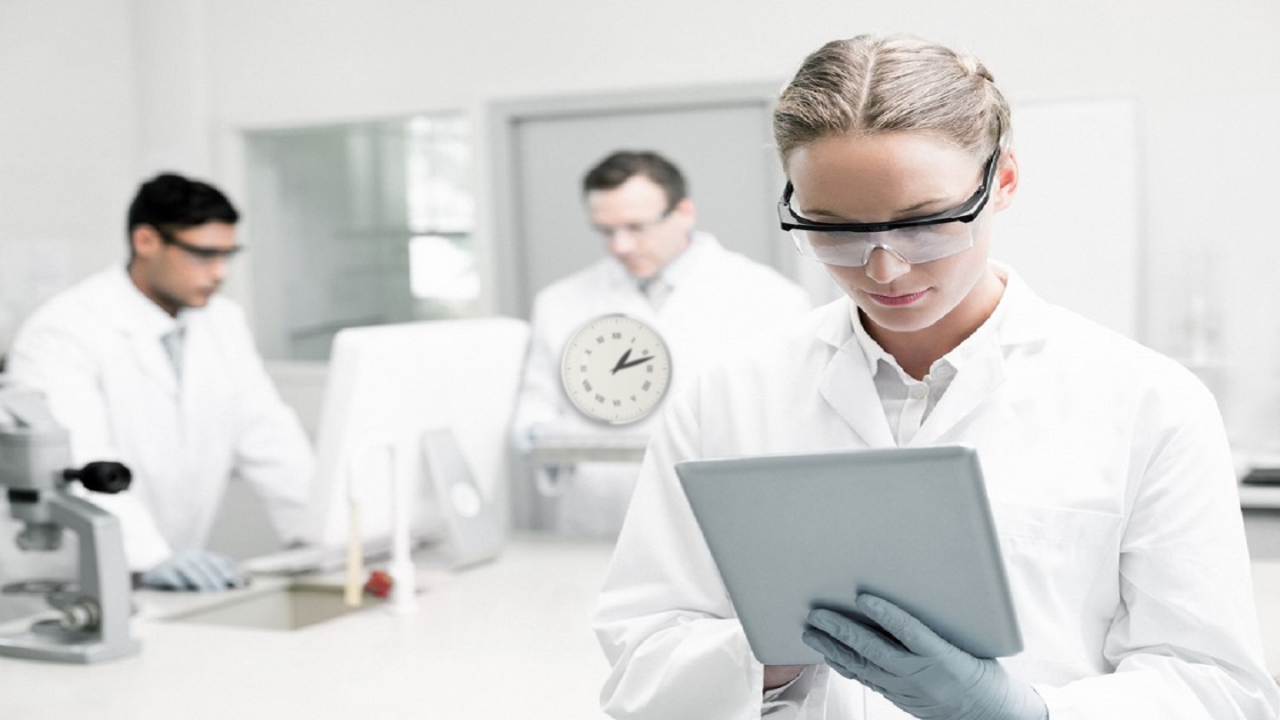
{"hour": 1, "minute": 12}
